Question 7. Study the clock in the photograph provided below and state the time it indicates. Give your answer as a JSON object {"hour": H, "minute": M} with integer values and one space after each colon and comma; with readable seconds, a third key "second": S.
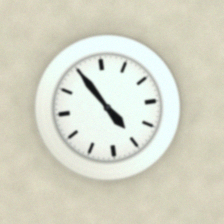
{"hour": 4, "minute": 55}
